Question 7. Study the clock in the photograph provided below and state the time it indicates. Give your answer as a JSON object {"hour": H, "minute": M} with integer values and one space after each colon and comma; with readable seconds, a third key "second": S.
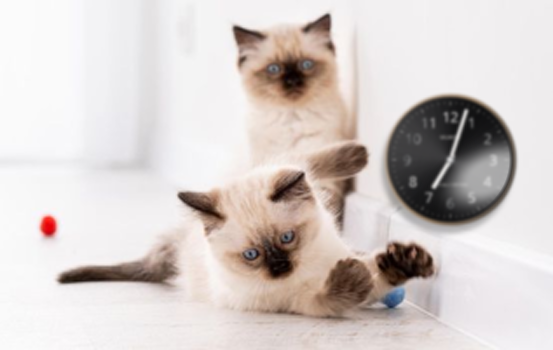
{"hour": 7, "minute": 3}
